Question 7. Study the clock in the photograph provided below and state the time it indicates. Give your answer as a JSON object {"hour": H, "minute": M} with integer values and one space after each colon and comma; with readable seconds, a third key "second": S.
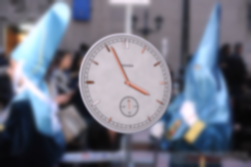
{"hour": 3, "minute": 56}
